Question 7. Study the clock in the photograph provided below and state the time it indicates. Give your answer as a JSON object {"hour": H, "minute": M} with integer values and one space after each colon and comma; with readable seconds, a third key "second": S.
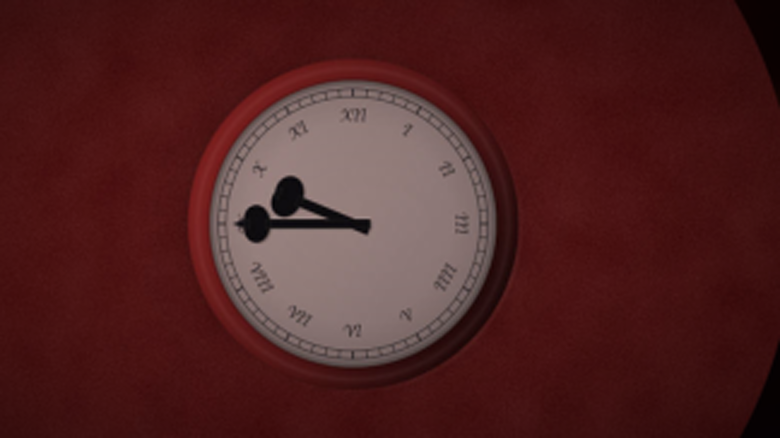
{"hour": 9, "minute": 45}
